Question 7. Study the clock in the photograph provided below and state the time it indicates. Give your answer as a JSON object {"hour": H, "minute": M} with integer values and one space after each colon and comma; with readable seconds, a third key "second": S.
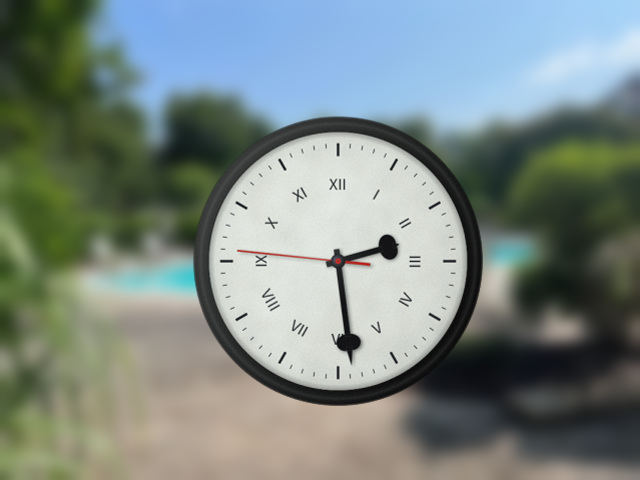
{"hour": 2, "minute": 28, "second": 46}
